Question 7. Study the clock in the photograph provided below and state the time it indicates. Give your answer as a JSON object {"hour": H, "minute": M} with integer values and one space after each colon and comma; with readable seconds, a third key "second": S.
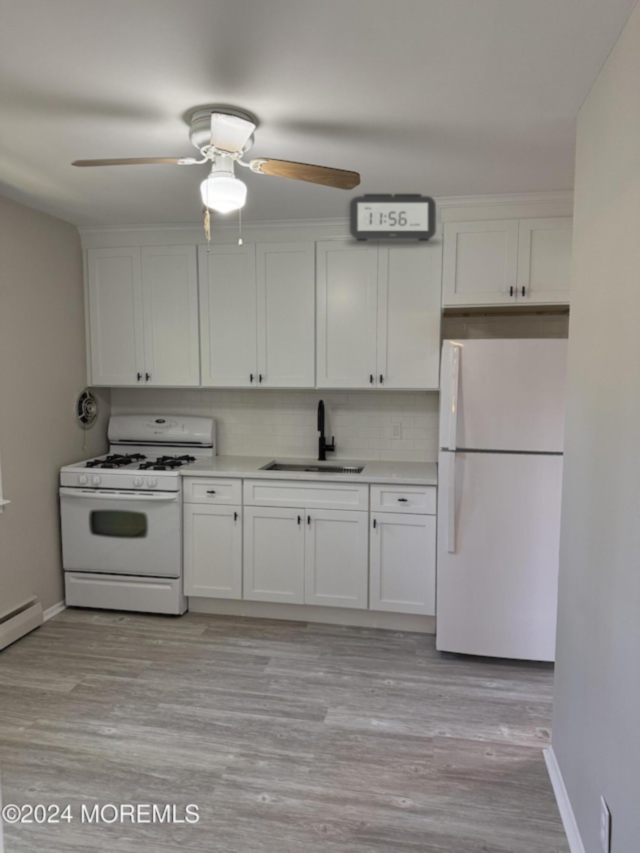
{"hour": 11, "minute": 56}
